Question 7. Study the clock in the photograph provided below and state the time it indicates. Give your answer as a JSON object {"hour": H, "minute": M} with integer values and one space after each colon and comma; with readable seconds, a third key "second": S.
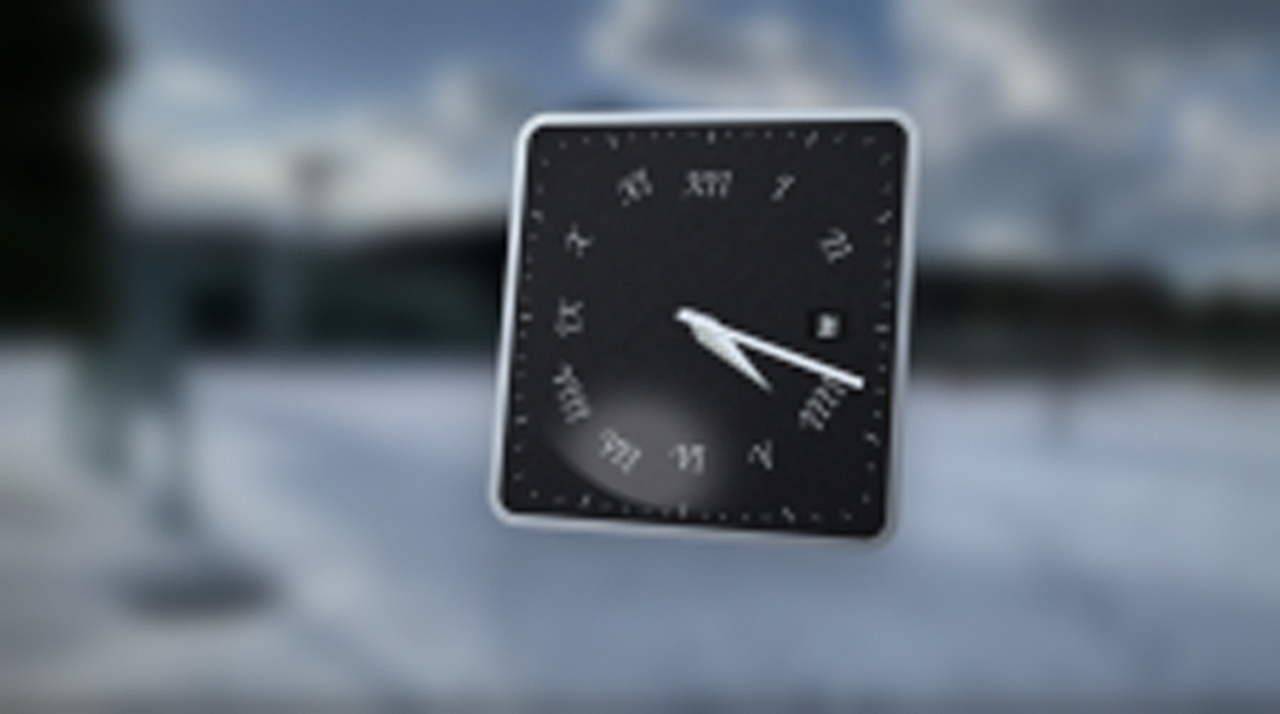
{"hour": 4, "minute": 18}
